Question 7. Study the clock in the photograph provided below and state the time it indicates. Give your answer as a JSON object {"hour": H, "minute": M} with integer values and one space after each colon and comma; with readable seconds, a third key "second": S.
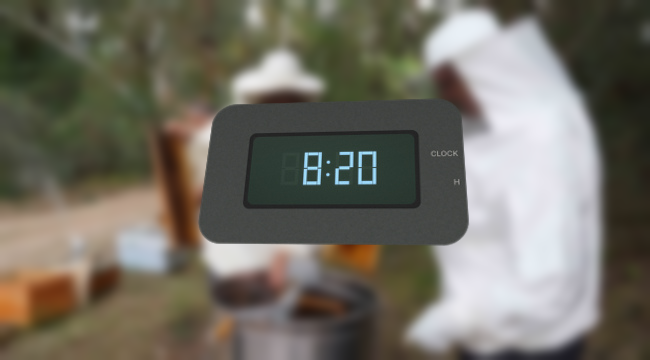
{"hour": 8, "minute": 20}
